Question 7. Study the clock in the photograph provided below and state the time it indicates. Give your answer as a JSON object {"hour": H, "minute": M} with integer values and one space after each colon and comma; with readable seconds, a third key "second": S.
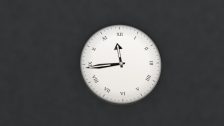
{"hour": 11, "minute": 44}
